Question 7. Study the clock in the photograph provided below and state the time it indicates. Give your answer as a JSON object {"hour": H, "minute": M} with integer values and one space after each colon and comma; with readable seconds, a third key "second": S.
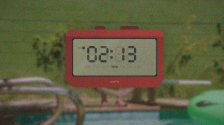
{"hour": 2, "minute": 13}
